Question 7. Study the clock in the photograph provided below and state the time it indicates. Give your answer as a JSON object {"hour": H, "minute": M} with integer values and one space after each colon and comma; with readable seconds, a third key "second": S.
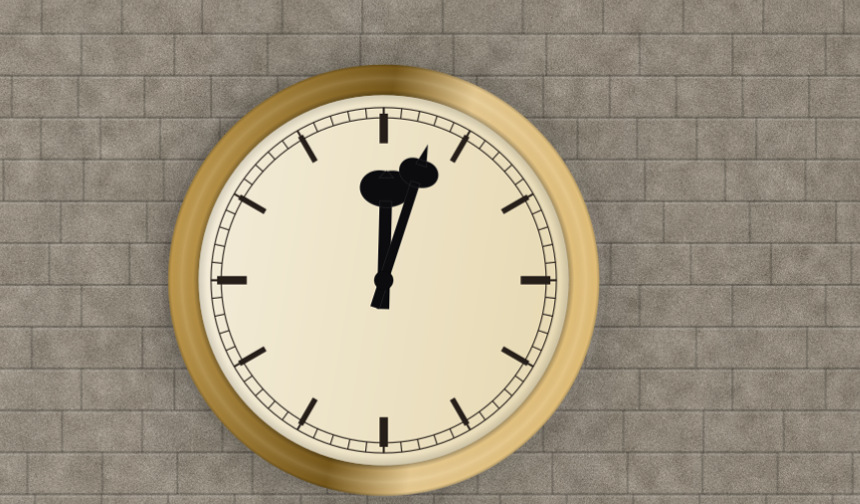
{"hour": 12, "minute": 3}
